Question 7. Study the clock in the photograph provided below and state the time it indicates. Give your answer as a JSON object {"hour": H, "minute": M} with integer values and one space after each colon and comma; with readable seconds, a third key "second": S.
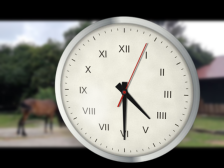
{"hour": 4, "minute": 30, "second": 4}
